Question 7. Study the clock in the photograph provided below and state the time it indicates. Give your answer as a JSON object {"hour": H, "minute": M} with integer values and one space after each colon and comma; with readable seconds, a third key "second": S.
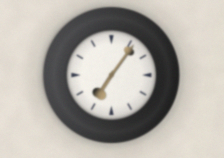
{"hour": 7, "minute": 6}
